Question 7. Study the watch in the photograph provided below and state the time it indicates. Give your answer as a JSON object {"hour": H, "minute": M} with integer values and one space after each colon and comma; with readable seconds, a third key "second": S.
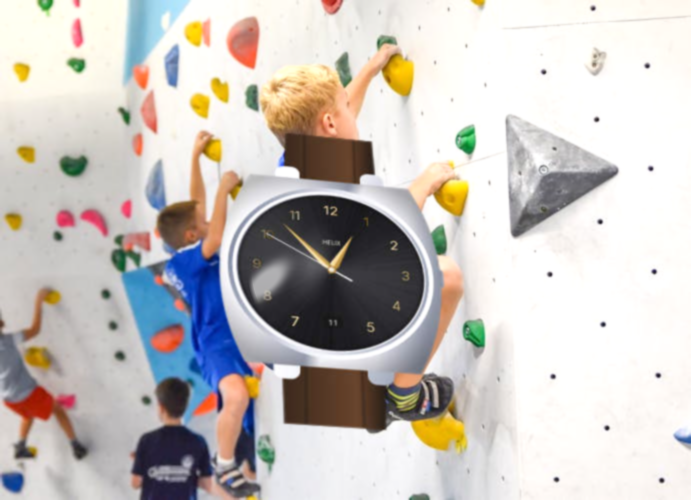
{"hour": 12, "minute": 52, "second": 50}
